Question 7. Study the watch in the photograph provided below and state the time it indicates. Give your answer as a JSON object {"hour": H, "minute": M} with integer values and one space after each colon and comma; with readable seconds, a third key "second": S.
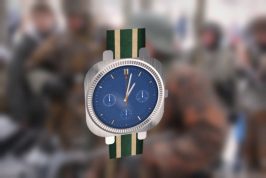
{"hour": 1, "minute": 2}
